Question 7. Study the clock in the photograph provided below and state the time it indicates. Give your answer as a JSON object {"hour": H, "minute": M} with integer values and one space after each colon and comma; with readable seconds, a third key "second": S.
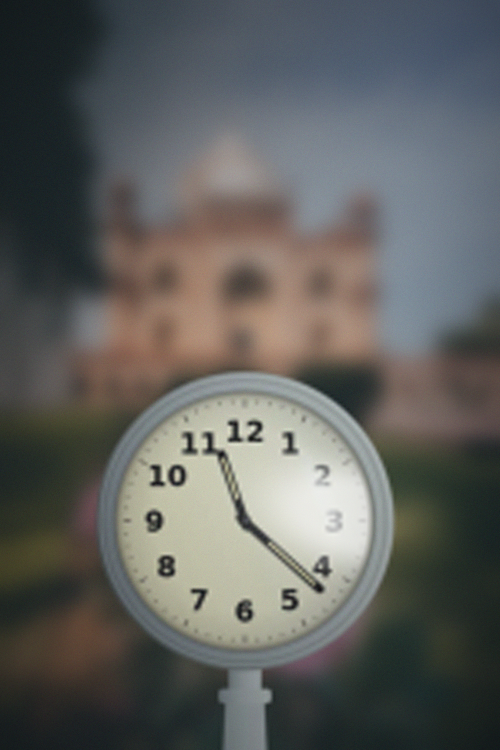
{"hour": 11, "minute": 22}
